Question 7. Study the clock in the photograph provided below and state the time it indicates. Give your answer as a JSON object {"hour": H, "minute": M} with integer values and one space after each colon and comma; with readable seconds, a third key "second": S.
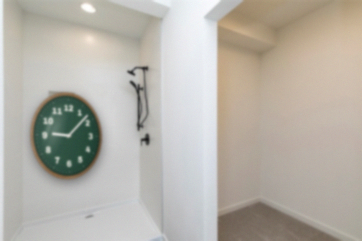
{"hour": 9, "minute": 8}
